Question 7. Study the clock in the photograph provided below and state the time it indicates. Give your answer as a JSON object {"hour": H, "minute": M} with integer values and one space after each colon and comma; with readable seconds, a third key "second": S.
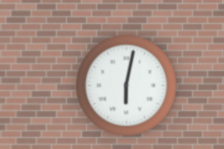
{"hour": 6, "minute": 2}
